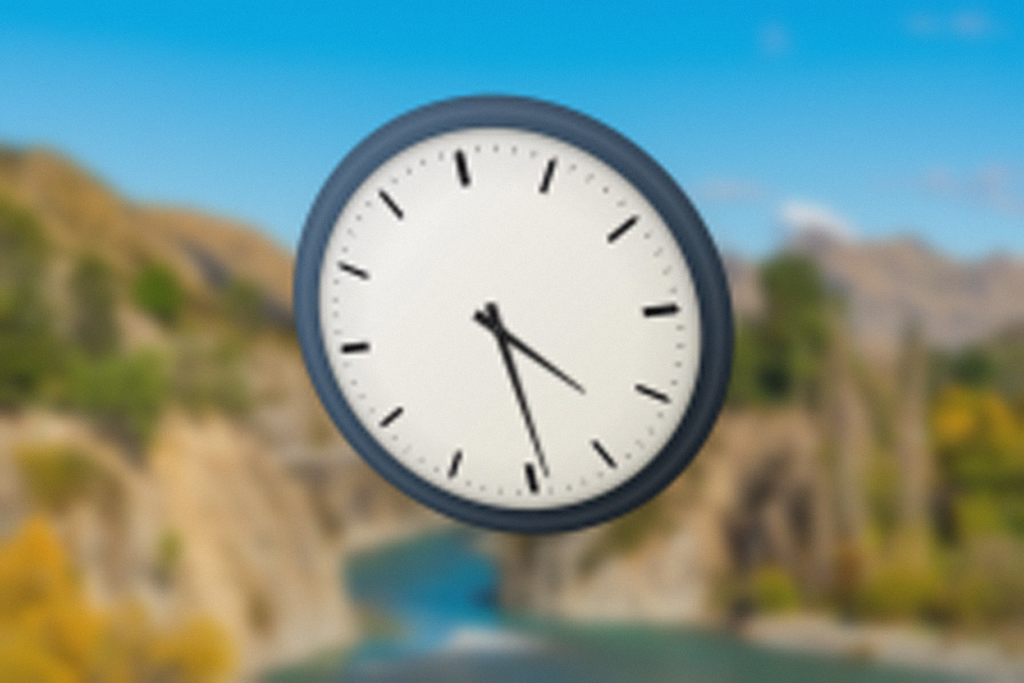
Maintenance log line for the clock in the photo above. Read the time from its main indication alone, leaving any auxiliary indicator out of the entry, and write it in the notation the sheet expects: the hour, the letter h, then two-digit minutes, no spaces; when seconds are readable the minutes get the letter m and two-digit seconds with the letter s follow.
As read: 4h29
